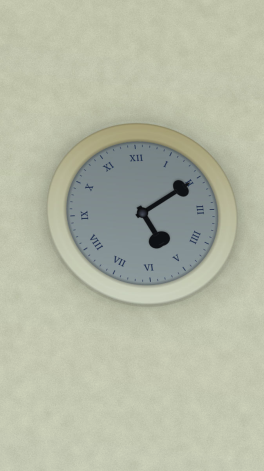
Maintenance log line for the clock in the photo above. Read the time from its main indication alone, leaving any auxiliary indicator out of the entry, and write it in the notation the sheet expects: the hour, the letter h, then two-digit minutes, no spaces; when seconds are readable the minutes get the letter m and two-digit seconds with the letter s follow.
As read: 5h10
